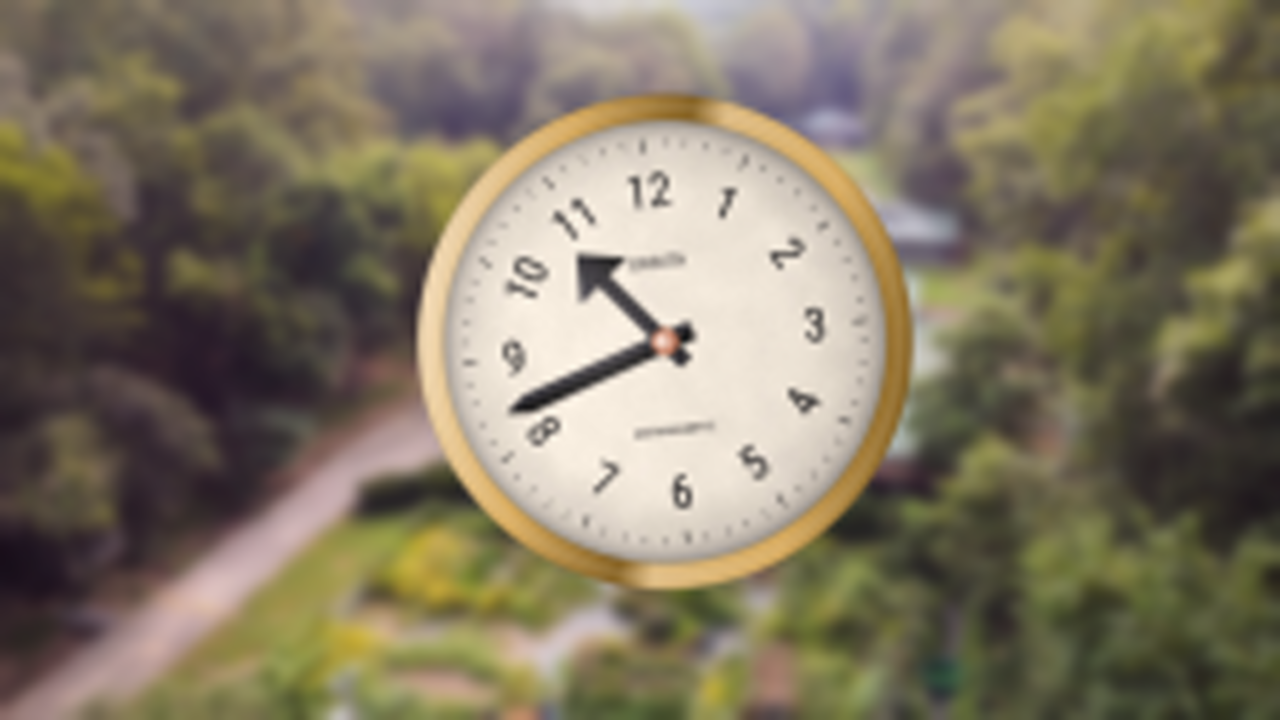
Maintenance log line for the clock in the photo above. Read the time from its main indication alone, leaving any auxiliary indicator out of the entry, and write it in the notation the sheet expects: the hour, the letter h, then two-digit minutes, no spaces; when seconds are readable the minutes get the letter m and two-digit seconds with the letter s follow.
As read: 10h42
